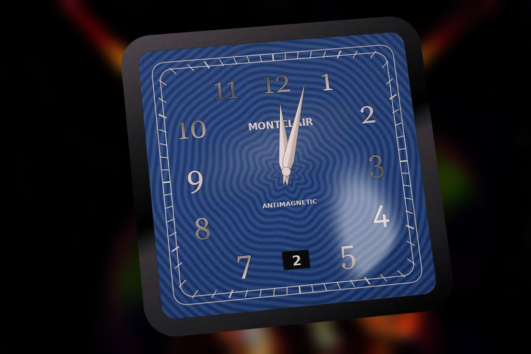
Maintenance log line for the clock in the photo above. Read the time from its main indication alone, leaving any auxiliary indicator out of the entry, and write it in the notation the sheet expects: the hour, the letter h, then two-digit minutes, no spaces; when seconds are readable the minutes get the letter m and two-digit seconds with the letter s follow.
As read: 12h03
